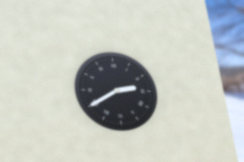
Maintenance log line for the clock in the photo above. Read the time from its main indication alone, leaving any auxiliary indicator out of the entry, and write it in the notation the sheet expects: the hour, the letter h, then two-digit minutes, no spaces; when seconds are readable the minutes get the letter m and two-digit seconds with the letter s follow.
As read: 2h40
